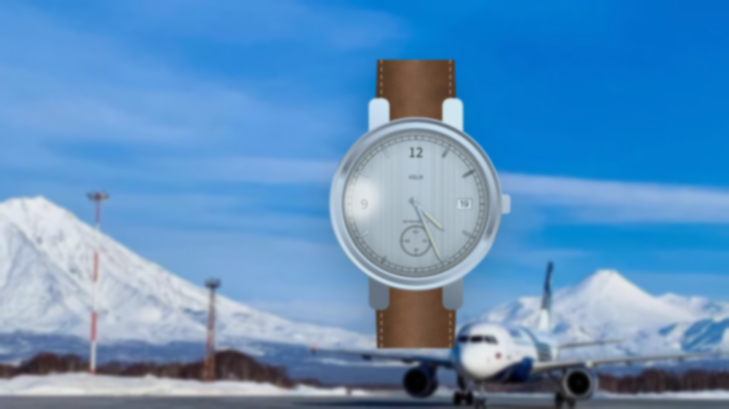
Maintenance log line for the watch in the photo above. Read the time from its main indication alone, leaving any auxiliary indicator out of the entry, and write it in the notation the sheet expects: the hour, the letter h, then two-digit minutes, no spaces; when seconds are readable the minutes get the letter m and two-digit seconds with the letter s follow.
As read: 4h26
